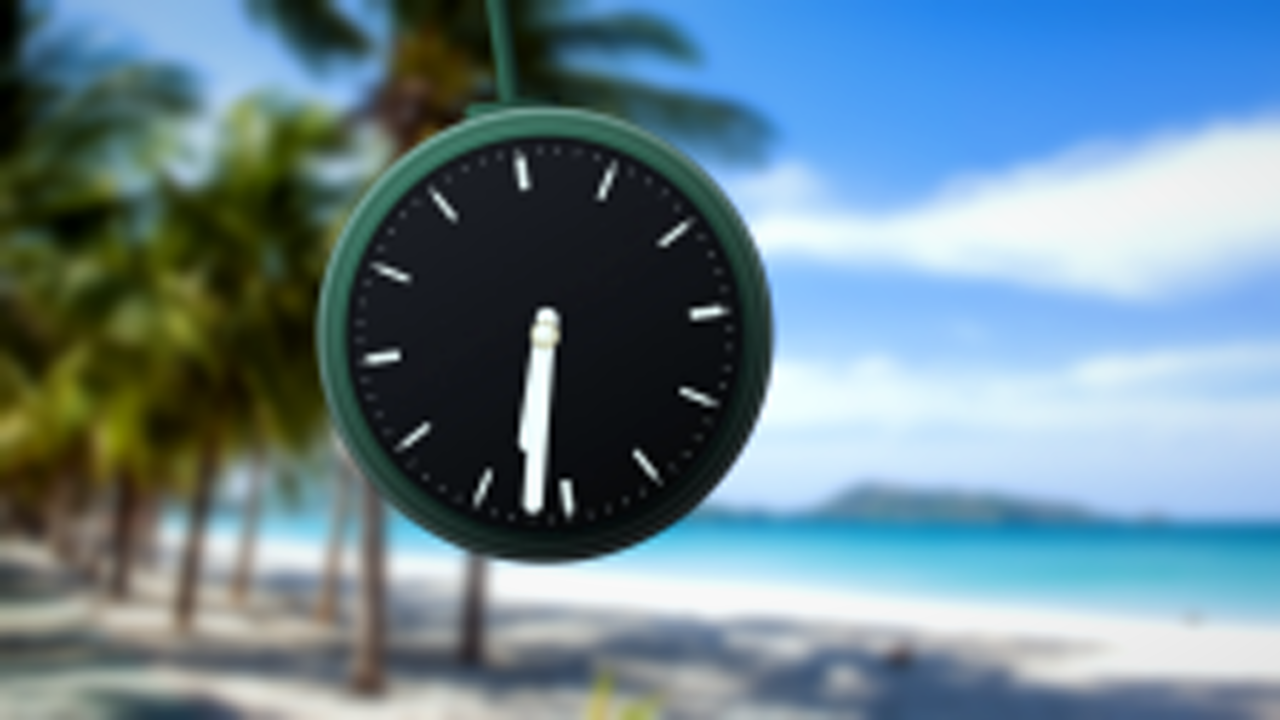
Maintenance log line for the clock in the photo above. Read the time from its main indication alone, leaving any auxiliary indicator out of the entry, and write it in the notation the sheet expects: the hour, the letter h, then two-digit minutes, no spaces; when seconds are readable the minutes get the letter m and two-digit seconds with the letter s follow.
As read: 6h32
